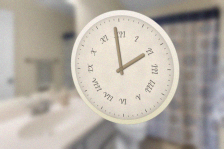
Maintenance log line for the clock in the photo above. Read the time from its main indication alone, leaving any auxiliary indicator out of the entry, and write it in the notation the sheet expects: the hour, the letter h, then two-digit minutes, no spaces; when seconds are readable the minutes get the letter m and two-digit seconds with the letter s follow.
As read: 1h59
